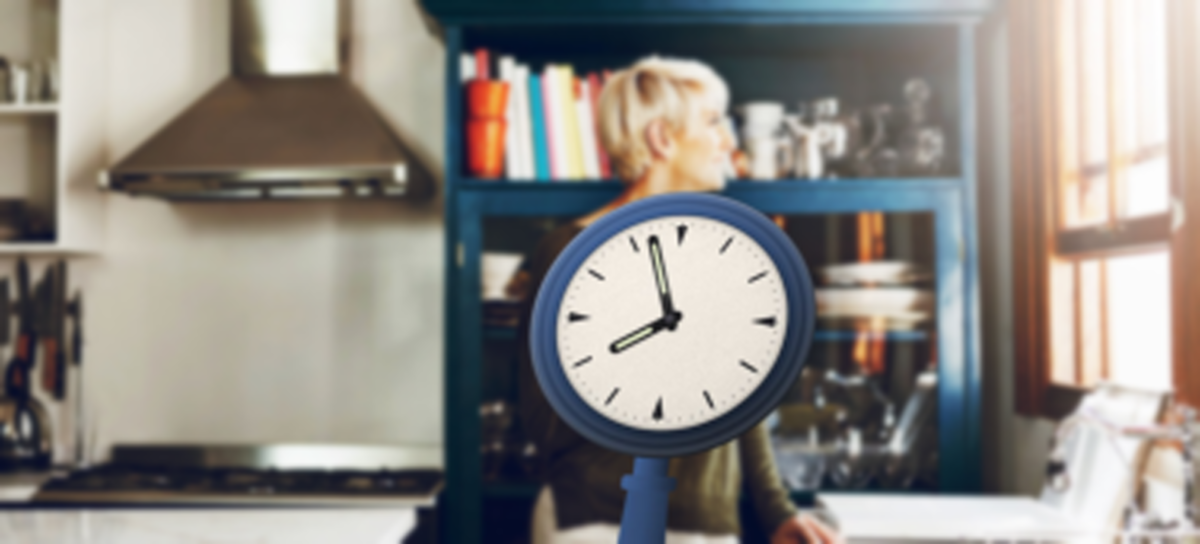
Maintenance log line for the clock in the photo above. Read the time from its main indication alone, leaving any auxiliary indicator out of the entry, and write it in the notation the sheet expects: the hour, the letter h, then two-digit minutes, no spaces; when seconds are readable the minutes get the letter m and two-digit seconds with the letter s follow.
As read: 7h57
